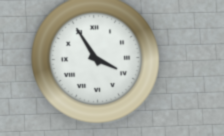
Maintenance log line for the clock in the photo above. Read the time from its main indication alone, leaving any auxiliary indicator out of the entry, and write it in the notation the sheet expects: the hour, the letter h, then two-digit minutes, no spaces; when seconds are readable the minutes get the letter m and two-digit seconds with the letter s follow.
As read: 3h55
